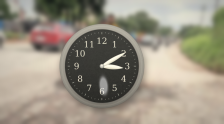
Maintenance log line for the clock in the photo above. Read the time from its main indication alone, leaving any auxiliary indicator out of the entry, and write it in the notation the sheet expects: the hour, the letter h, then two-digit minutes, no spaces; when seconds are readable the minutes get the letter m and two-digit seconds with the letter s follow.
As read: 3h10
